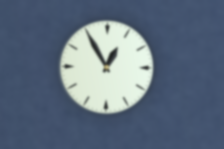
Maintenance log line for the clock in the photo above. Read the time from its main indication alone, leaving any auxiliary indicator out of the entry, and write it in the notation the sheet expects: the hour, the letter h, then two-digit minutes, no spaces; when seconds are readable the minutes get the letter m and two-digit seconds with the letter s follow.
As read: 12h55
